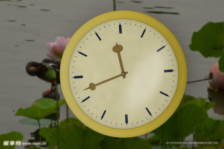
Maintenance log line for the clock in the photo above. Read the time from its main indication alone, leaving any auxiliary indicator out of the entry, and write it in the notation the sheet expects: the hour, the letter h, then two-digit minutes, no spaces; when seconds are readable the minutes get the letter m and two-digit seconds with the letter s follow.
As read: 11h42
